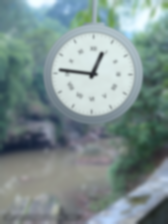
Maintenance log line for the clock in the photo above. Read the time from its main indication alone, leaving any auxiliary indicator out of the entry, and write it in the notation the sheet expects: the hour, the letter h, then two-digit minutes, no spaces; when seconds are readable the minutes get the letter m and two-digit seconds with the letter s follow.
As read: 12h46
